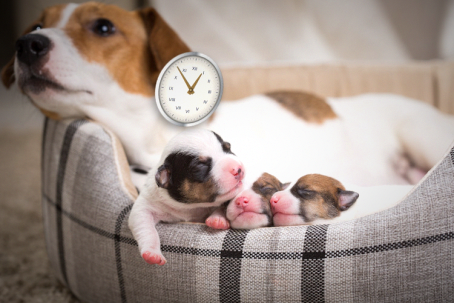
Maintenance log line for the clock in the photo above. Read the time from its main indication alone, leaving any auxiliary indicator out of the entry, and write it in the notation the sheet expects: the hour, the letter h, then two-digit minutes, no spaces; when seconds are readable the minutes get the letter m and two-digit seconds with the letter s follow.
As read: 12h53
